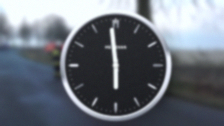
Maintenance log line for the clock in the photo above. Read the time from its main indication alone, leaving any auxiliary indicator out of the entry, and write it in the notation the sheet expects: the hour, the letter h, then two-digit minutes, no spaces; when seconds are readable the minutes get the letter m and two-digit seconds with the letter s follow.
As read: 5h59
